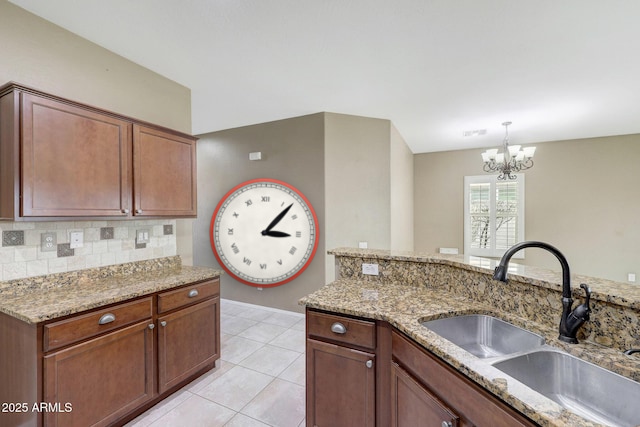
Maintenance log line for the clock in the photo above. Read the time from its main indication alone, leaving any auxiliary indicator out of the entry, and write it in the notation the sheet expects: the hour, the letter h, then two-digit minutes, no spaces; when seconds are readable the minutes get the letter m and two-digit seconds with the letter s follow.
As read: 3h07
